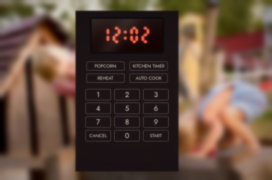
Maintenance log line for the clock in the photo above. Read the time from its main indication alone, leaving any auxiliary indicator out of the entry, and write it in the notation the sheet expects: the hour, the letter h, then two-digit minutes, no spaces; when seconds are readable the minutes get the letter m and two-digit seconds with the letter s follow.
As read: 12h02
